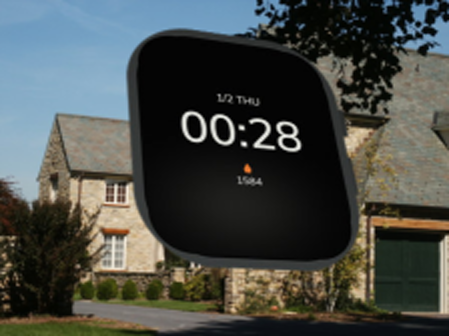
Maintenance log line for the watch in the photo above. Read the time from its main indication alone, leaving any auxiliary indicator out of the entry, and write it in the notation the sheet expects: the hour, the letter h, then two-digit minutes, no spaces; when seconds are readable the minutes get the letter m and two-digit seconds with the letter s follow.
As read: 0h28
